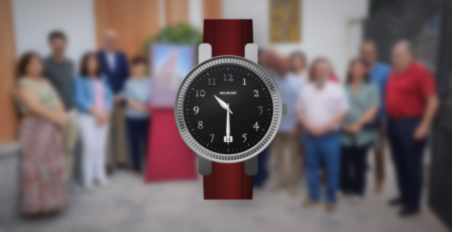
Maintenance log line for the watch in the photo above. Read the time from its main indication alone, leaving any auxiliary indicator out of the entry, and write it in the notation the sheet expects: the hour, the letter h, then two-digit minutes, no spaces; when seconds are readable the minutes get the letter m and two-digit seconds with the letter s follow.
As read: 10h30
